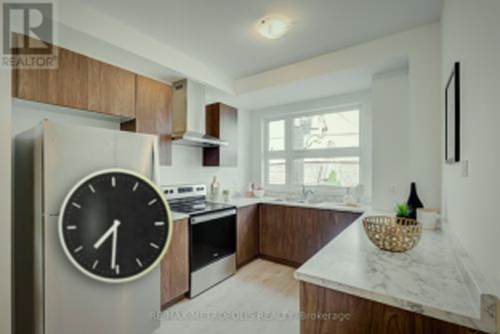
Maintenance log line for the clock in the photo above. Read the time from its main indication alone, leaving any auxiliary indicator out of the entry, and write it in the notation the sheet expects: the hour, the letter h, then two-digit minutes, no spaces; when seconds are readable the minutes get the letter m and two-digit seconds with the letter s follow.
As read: 7h31
